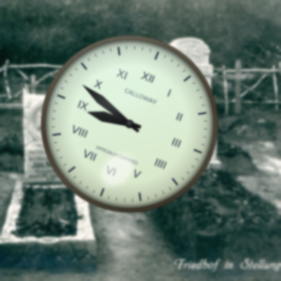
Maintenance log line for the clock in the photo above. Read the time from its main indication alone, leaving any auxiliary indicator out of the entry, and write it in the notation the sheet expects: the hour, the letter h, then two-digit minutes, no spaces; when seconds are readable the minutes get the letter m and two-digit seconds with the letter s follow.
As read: 8h48
